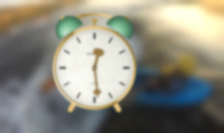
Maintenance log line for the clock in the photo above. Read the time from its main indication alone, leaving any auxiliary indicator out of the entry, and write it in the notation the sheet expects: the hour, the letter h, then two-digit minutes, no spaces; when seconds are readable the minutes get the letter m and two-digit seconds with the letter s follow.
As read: 12h29
